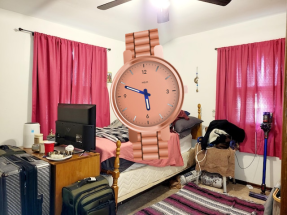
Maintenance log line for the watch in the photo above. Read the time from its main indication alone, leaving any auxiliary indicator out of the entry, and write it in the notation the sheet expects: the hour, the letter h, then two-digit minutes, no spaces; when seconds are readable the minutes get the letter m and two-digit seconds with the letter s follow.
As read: 5h49
